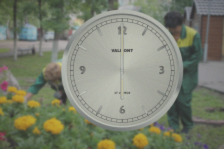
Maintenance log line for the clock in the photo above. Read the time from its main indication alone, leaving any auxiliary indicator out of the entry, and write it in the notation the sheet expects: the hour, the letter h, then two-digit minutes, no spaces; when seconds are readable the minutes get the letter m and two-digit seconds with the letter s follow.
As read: 6h00
